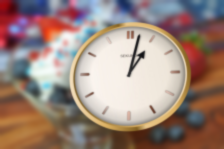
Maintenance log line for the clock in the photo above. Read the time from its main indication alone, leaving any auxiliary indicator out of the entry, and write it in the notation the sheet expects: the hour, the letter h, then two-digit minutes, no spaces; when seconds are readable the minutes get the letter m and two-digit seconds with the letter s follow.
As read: 1h02
